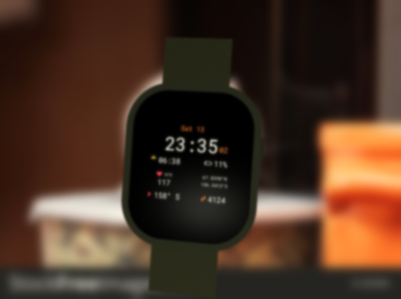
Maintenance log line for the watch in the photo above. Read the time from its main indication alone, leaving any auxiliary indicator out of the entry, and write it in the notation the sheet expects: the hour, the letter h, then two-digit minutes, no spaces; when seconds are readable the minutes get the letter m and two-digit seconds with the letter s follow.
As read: 23h35
